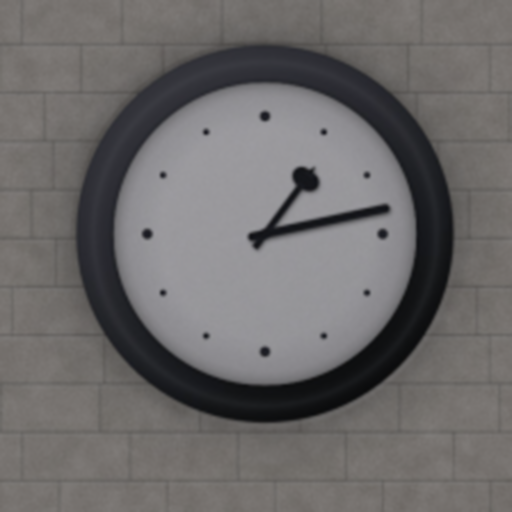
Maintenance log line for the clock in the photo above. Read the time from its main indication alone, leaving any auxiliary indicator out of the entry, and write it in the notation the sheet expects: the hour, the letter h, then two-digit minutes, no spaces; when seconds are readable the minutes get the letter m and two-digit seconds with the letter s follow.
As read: 1h13
